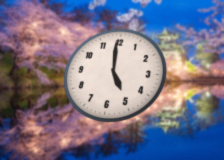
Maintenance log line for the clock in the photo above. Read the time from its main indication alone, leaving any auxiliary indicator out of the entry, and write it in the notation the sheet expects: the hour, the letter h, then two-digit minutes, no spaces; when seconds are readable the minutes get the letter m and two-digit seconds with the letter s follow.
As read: 4h59
